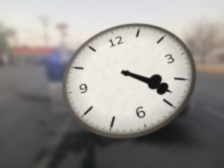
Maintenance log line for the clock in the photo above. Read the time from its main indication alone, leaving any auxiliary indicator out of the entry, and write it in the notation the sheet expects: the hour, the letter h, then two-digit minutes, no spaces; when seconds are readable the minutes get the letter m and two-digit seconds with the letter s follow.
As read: 4h23
